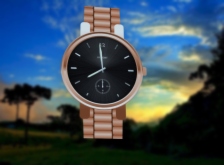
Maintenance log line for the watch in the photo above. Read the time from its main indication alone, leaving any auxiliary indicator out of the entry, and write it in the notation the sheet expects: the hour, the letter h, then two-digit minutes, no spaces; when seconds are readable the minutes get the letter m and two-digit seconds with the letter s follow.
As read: 7h59
